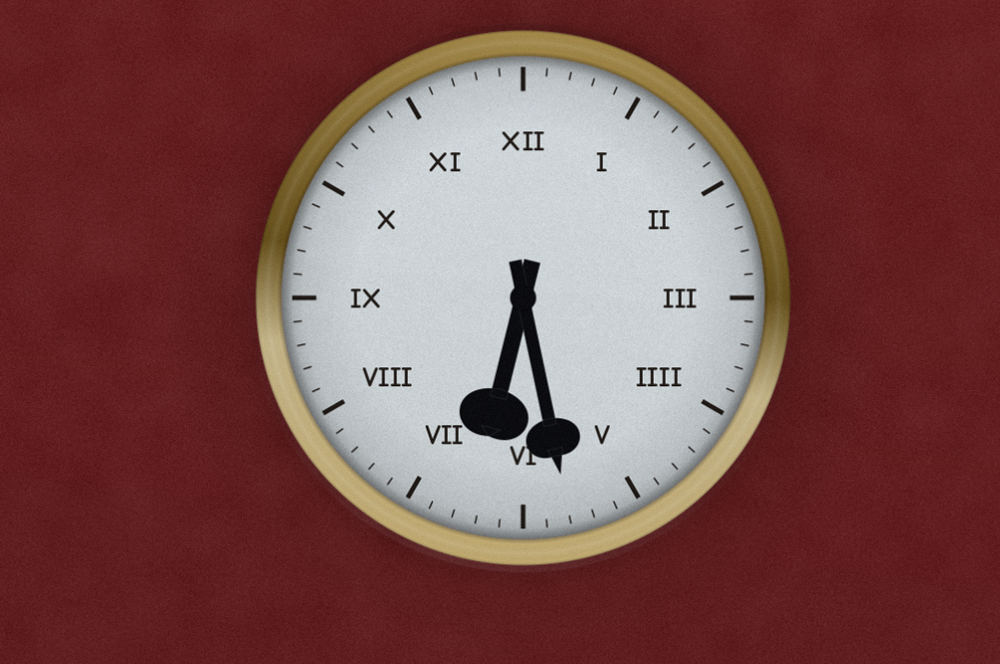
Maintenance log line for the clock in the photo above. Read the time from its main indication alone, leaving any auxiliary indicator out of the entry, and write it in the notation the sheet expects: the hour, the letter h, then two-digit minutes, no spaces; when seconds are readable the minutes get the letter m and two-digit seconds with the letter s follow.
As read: 6h28
